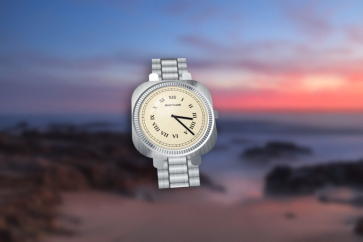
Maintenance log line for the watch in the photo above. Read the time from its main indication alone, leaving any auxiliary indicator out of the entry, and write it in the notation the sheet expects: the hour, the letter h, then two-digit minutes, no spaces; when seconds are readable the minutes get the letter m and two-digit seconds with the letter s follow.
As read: 3h23
